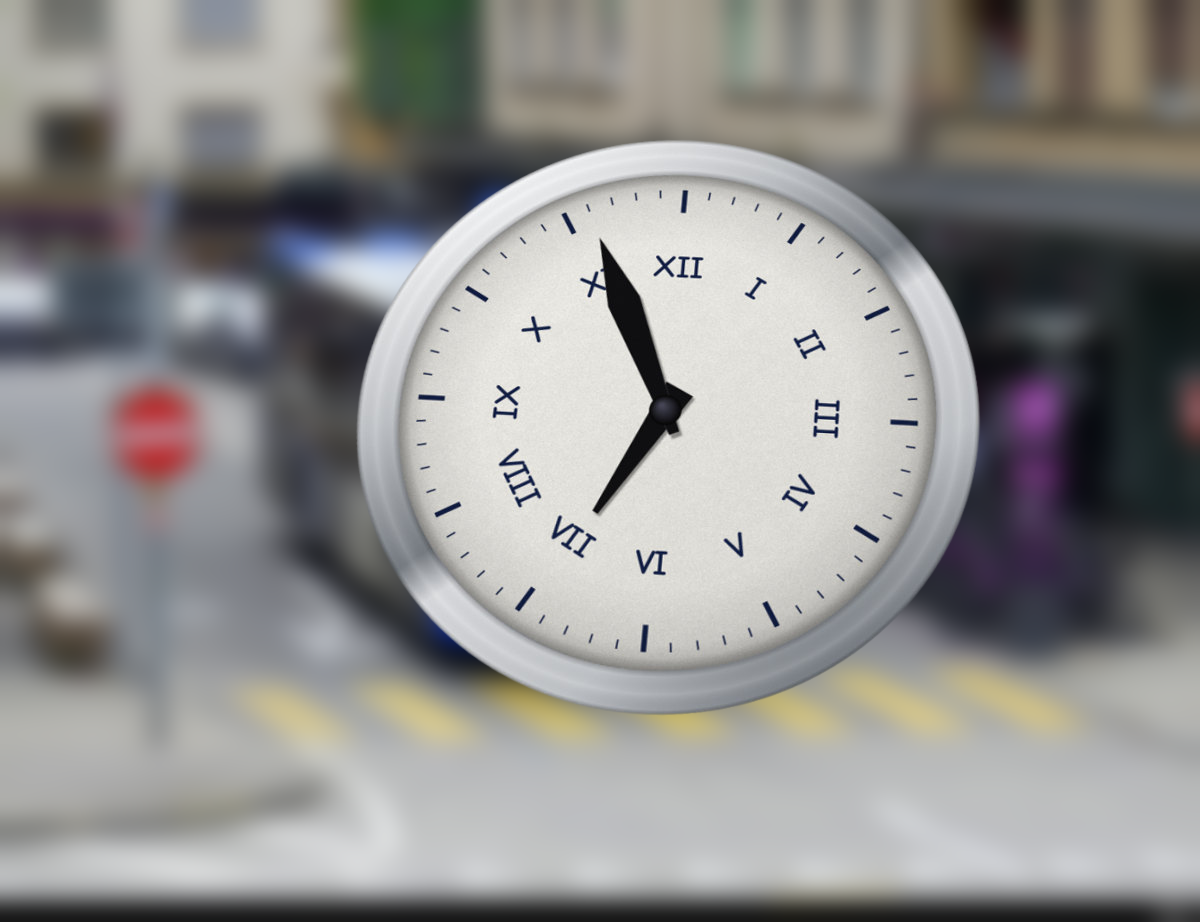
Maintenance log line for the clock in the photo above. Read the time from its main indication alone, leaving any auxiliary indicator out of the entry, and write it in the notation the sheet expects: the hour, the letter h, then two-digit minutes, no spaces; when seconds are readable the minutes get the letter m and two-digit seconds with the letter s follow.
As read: 6h56
